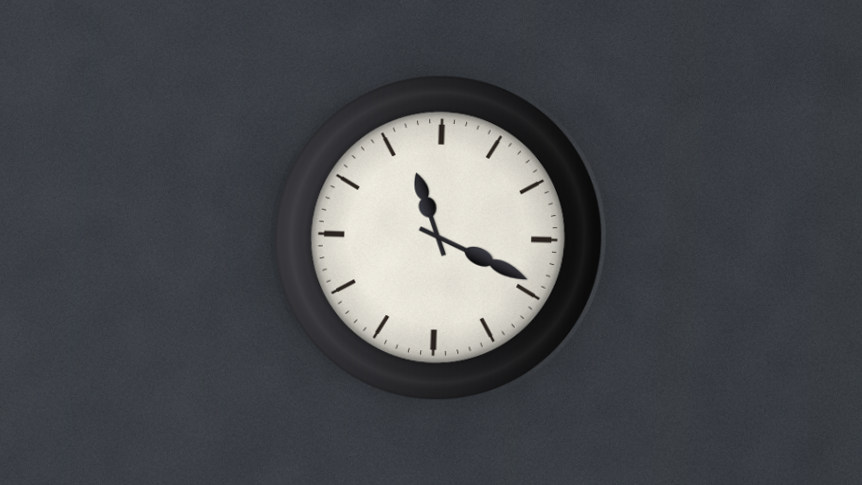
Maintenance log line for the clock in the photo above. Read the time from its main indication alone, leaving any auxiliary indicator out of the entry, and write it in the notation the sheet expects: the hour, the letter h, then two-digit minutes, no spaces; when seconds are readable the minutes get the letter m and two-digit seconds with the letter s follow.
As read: 11h19
